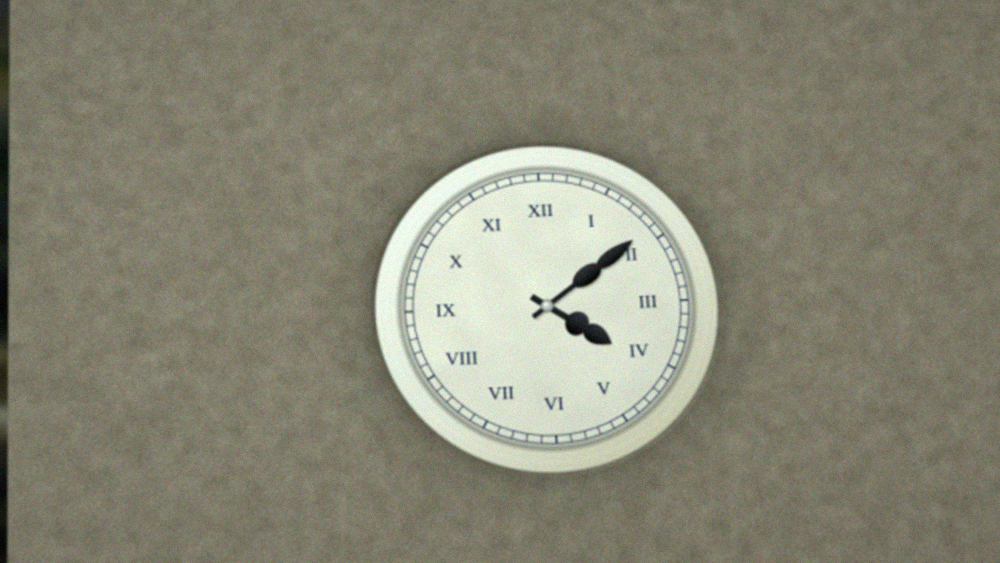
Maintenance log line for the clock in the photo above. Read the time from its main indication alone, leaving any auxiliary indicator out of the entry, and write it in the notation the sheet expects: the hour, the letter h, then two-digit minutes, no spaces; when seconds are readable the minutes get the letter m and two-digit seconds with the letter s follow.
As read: 4h09
